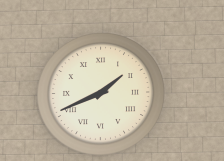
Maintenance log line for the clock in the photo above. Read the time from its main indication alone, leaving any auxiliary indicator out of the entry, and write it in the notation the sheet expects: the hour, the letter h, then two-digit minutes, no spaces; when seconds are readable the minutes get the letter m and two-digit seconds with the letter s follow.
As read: 1h41
